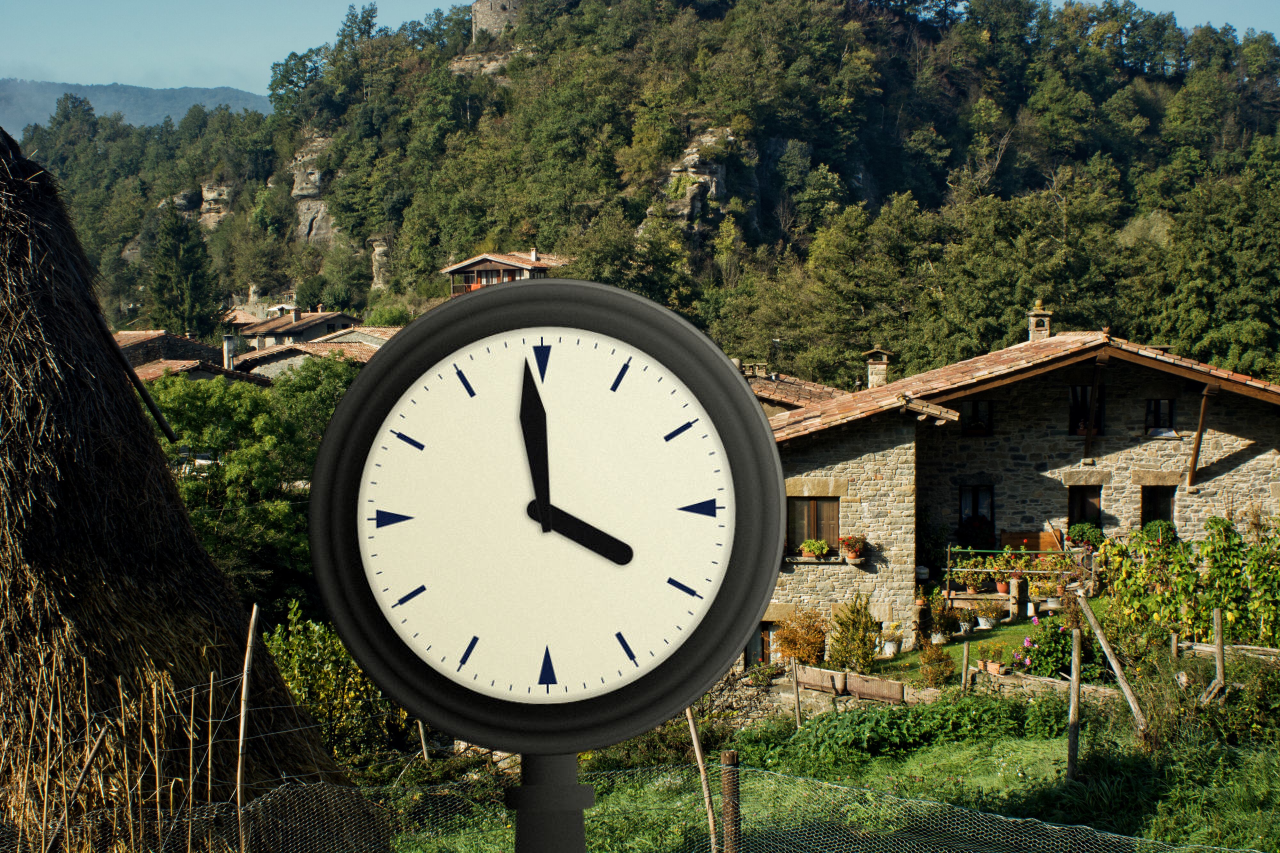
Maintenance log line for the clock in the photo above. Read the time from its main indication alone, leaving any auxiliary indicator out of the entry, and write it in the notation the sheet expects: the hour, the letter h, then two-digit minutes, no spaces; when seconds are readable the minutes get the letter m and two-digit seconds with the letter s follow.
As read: 3h59
